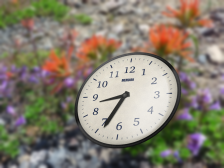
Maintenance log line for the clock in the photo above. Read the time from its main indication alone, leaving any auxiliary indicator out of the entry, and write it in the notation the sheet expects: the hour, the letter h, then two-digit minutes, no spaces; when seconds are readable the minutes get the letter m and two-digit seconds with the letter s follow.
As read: 8h34
